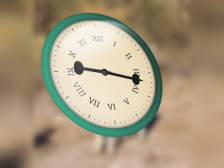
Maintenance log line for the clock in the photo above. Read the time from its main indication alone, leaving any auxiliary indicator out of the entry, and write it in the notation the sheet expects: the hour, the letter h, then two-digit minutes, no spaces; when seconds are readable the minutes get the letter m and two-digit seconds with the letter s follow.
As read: 9h17
